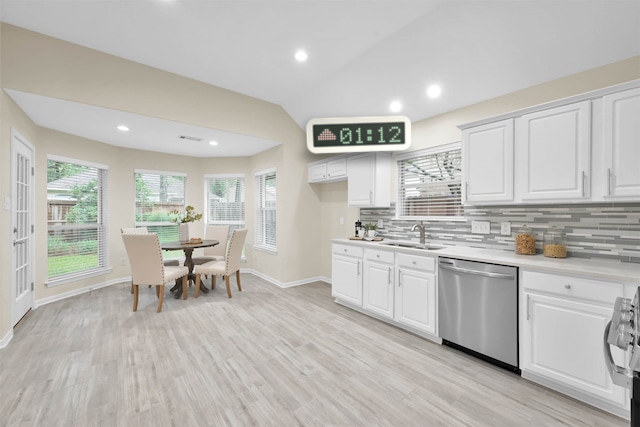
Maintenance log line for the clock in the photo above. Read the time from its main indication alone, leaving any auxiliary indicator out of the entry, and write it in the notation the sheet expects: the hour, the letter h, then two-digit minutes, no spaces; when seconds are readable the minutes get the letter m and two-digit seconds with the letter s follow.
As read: 1h12
